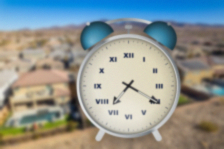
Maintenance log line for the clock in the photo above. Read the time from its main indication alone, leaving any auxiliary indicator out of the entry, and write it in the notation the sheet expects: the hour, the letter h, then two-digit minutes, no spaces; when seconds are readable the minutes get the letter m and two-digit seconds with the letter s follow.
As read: 7h20
